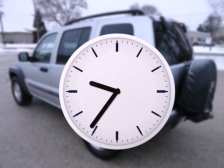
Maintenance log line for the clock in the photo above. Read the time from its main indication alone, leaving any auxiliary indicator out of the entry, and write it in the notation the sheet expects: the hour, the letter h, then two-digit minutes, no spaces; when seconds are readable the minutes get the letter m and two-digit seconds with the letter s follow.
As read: 9h36
